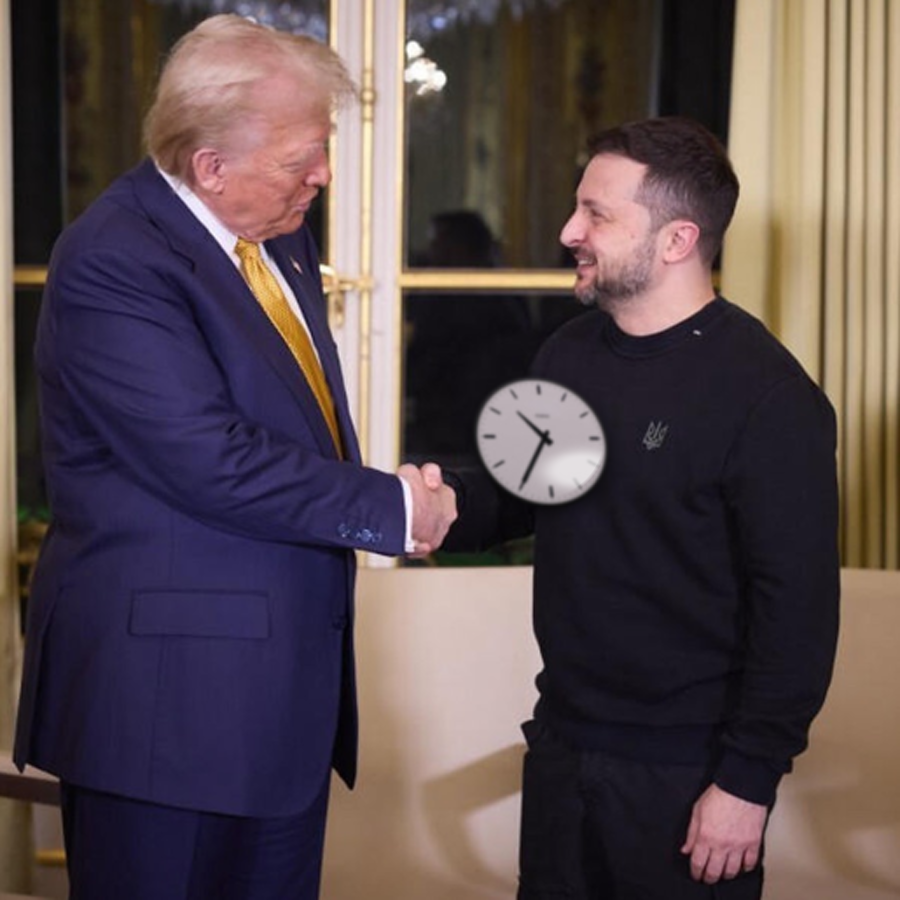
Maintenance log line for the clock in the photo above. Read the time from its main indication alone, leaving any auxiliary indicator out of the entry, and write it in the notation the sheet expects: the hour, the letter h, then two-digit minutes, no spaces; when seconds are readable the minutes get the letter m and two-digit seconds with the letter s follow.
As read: 10h35
